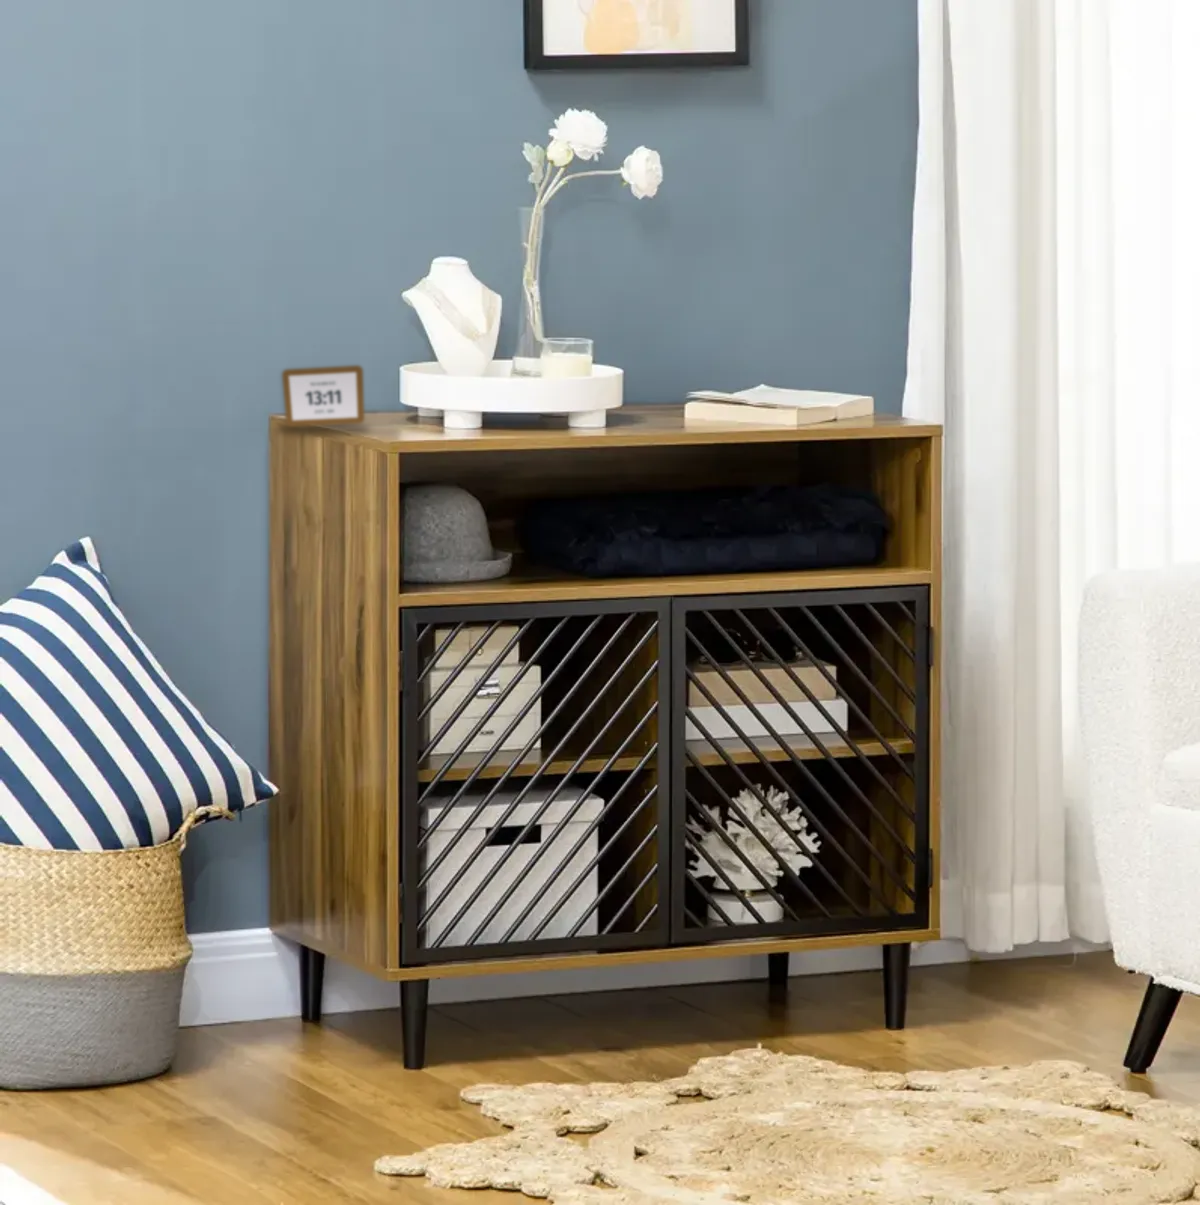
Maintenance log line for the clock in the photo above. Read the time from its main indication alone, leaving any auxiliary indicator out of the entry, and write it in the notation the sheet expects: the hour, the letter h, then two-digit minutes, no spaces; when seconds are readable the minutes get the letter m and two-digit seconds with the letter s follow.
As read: 13h11
